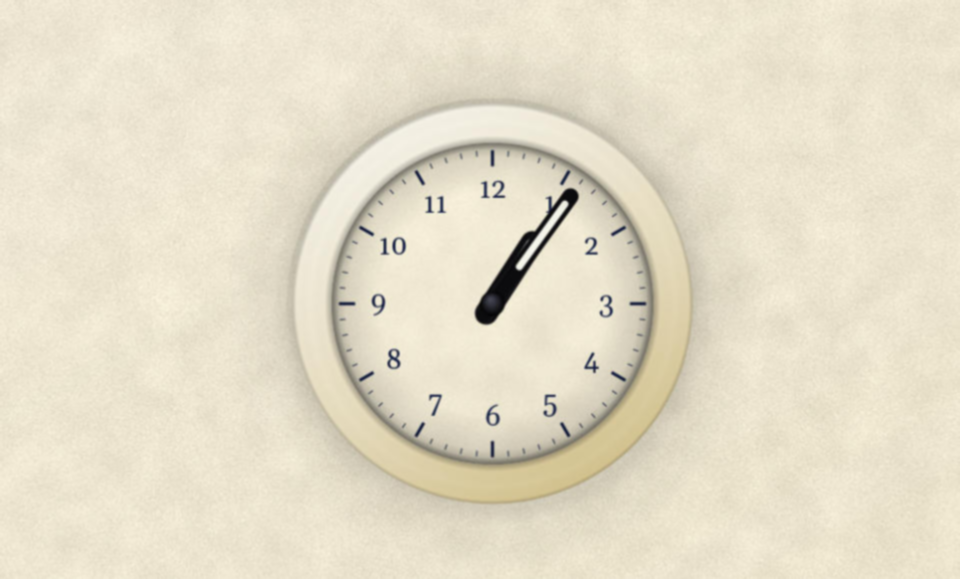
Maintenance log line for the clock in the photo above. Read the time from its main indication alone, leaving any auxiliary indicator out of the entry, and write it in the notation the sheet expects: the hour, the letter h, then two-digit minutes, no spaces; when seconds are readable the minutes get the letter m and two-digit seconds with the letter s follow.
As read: 1h06
